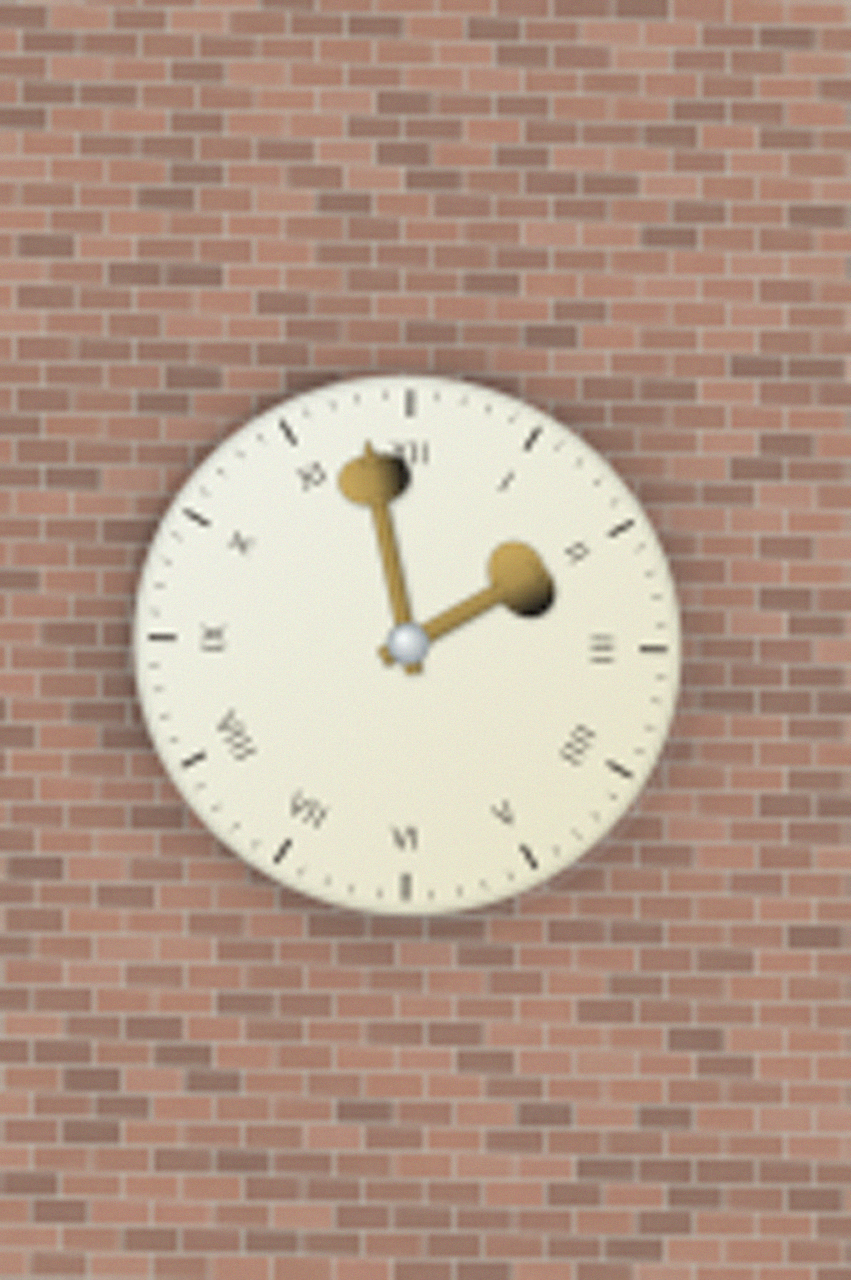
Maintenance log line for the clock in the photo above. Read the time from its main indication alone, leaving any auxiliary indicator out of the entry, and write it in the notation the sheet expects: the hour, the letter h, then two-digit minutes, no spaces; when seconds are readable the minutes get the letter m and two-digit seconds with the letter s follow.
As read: 1h58
